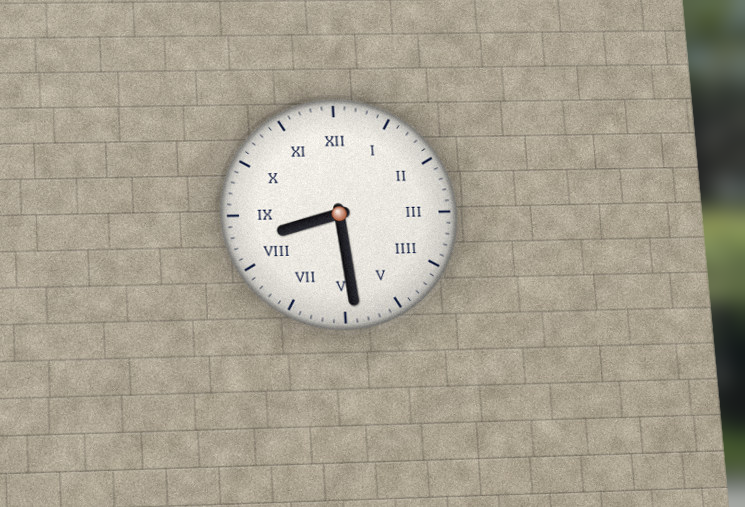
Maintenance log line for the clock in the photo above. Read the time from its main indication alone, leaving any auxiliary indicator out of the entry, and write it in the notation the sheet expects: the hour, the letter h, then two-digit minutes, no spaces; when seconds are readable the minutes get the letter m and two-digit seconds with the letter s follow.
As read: 8h29
